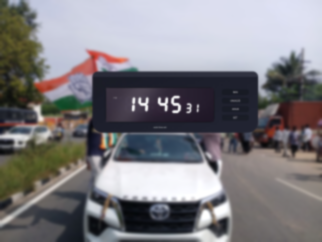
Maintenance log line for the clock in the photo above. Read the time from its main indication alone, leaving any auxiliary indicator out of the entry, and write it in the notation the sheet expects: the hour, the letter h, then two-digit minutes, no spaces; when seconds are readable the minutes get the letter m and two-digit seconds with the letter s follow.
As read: 14h45
